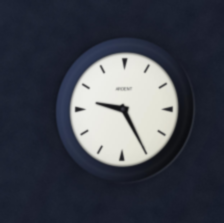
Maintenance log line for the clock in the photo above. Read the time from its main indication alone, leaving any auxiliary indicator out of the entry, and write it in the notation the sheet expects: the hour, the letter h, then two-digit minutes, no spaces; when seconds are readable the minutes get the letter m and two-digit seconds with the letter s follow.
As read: 9h25
